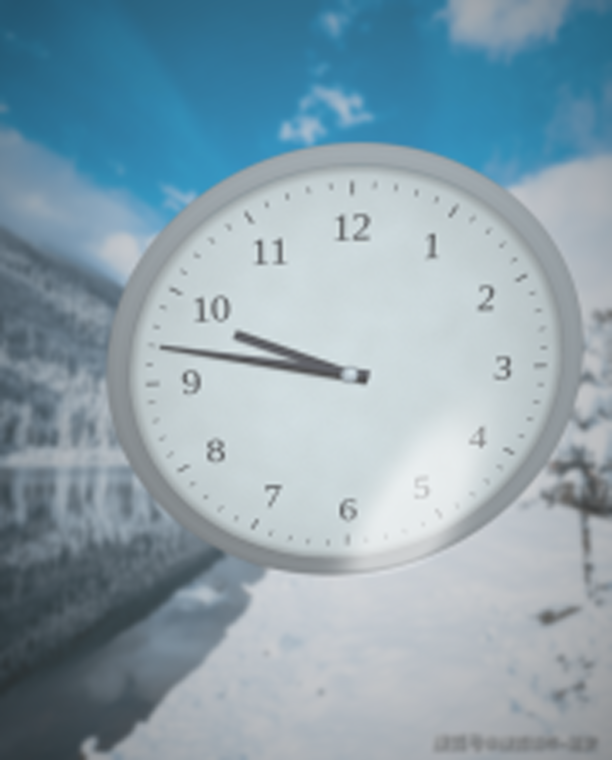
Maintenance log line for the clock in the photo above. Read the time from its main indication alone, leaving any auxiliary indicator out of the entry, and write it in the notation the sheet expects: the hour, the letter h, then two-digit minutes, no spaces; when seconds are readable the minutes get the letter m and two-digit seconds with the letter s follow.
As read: 9h47
